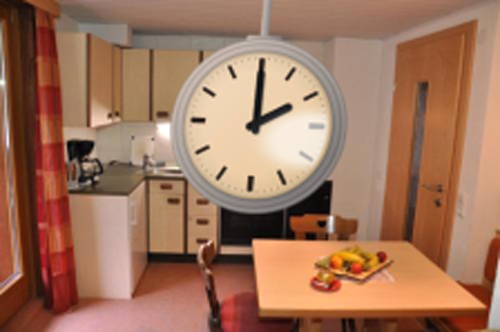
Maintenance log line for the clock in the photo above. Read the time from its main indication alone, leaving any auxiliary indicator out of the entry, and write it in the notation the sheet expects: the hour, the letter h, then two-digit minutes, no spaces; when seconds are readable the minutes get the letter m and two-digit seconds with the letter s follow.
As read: 2h00
